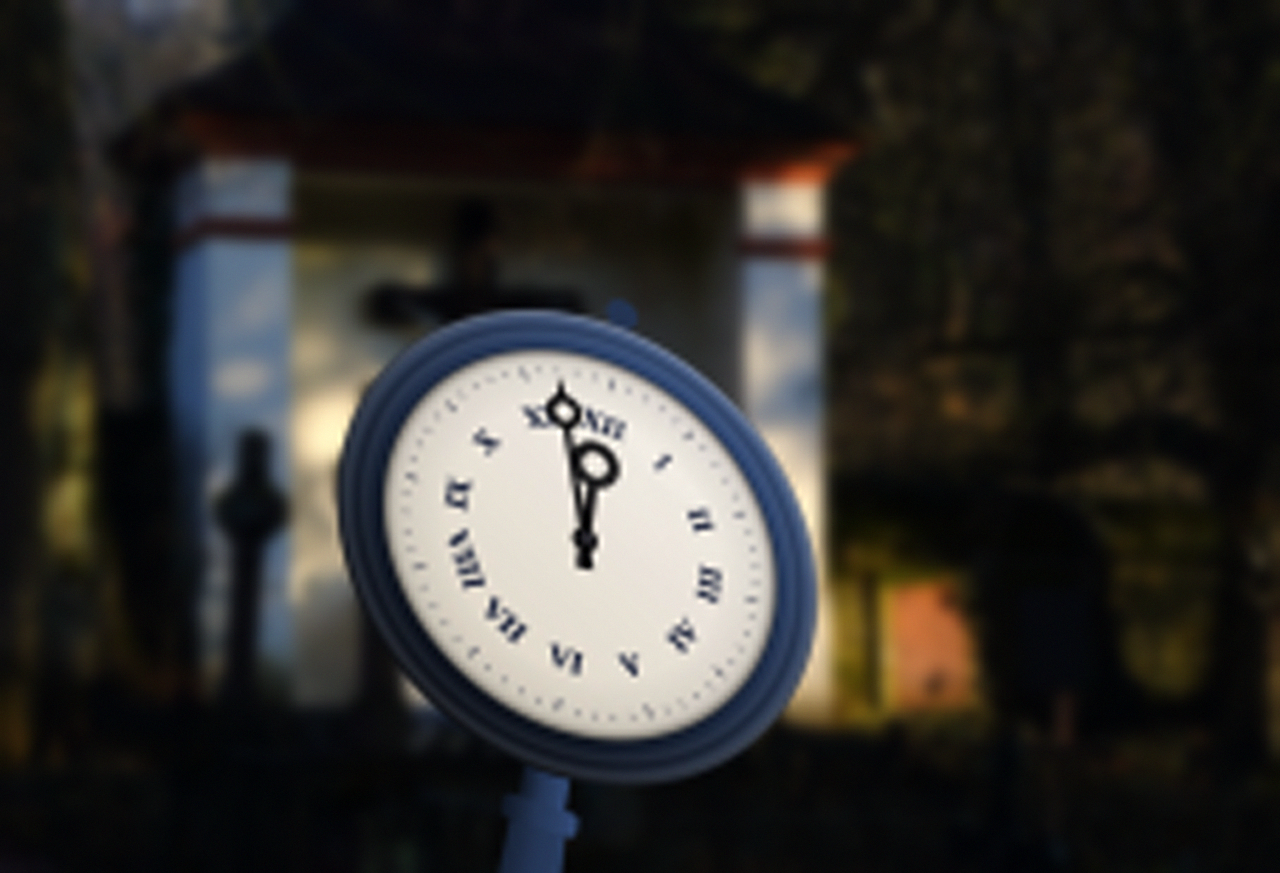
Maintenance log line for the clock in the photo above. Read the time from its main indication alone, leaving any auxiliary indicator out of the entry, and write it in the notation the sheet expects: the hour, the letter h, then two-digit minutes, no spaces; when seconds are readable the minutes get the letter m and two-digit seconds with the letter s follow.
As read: 11h57
